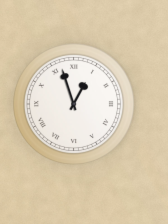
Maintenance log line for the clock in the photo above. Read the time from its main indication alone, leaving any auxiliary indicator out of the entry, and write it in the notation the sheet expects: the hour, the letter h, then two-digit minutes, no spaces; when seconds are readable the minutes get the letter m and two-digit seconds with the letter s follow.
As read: 12h57
